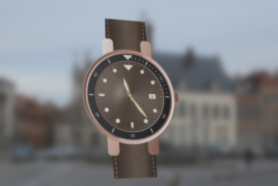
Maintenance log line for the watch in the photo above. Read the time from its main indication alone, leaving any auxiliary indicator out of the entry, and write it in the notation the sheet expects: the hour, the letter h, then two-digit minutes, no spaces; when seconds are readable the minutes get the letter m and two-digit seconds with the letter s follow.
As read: 11h24
